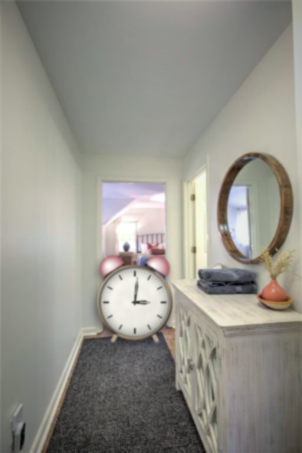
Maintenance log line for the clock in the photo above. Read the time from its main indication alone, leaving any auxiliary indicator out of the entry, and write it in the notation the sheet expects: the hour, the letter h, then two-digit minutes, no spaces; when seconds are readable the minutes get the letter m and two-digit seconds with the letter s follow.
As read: 3h01
